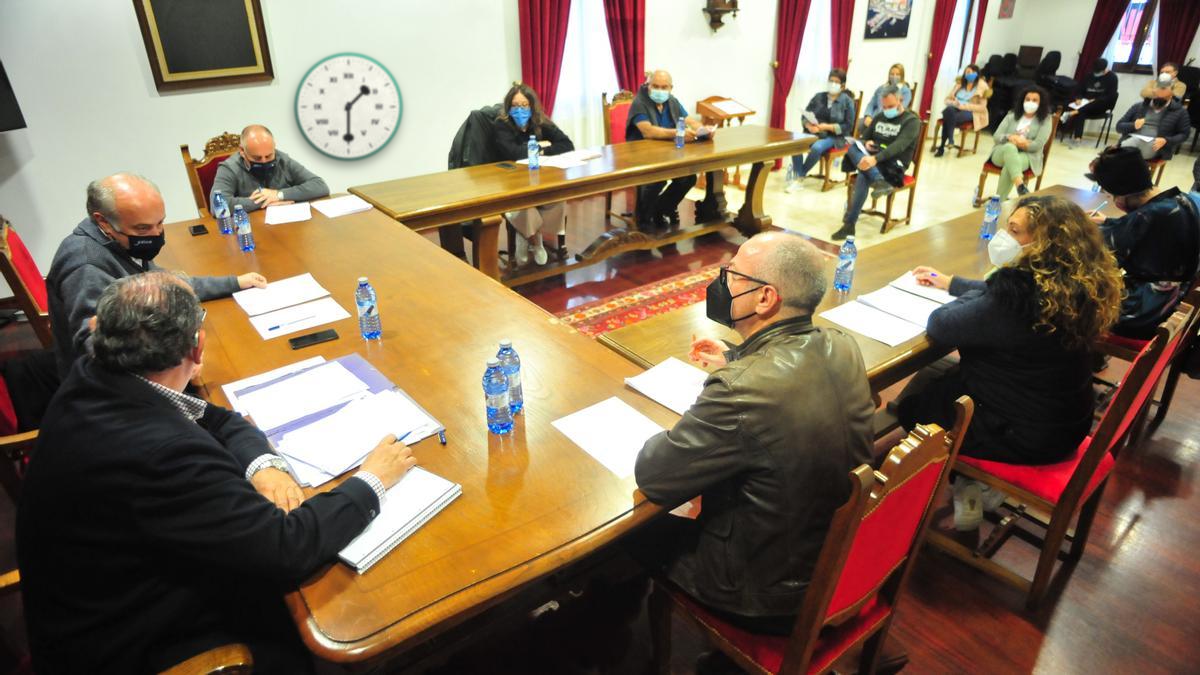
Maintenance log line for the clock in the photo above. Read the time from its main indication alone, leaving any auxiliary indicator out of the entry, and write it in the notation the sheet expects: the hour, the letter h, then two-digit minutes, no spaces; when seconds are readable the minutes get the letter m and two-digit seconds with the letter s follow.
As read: 1h30
